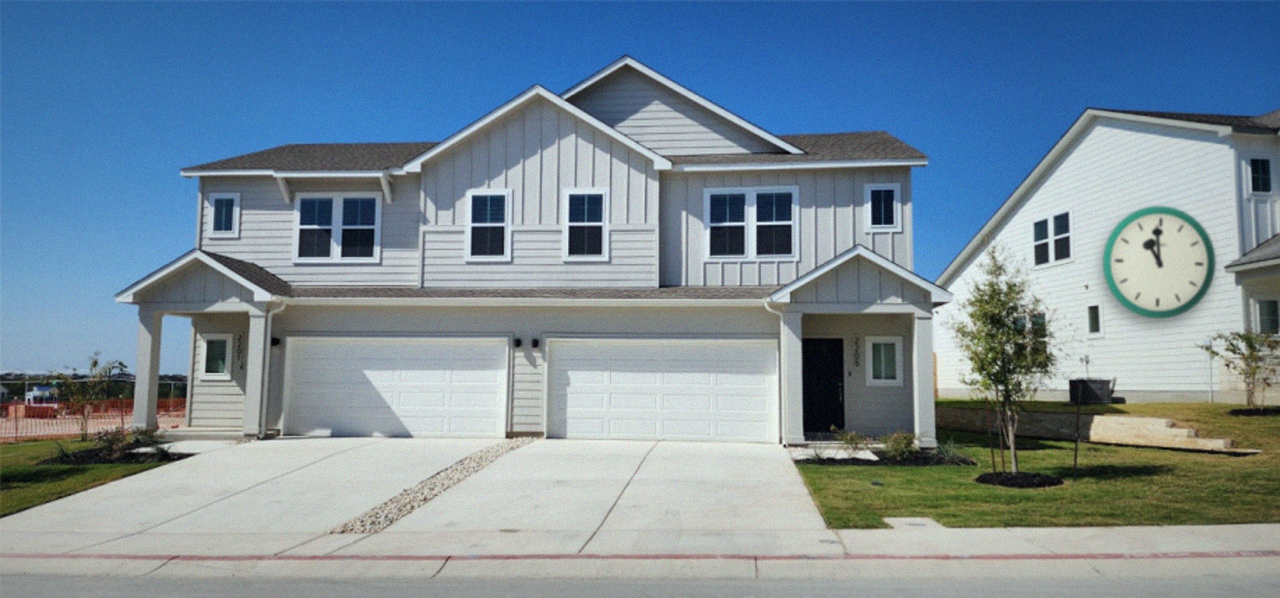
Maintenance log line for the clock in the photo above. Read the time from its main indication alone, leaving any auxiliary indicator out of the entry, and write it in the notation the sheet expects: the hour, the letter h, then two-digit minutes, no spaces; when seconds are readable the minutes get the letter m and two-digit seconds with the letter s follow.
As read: 10h59
